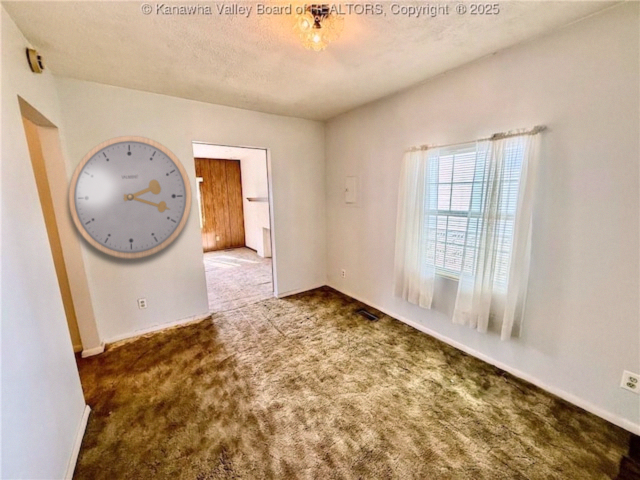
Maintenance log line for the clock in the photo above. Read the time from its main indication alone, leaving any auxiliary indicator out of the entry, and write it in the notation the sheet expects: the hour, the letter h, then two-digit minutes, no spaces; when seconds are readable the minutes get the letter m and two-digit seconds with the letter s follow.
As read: 2h18
